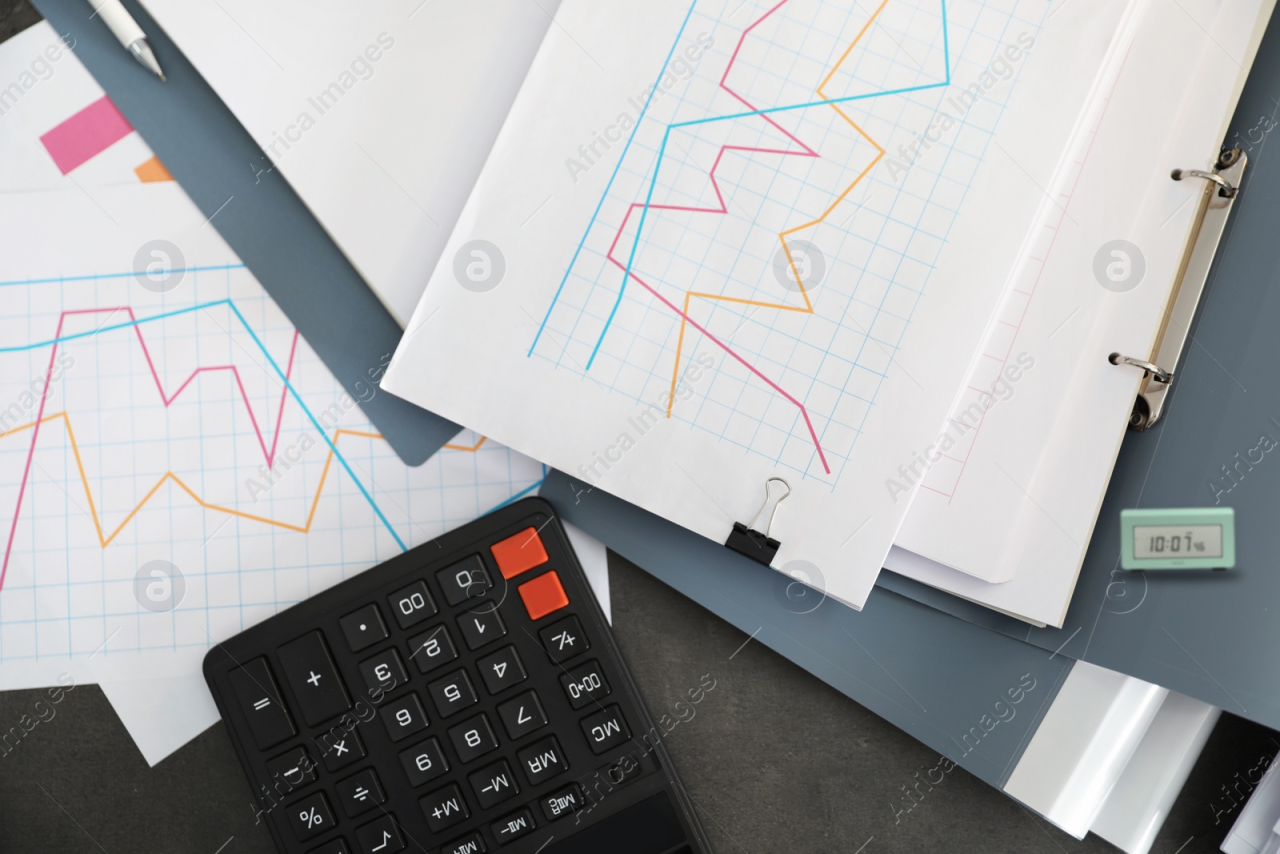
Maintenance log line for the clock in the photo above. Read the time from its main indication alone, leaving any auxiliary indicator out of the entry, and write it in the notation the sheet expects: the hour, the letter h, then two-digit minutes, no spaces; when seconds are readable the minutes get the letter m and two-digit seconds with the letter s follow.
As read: 10h07
